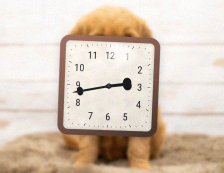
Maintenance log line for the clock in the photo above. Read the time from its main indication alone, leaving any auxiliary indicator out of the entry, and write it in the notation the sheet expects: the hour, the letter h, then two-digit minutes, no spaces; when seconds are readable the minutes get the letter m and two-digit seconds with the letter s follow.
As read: 2h43
